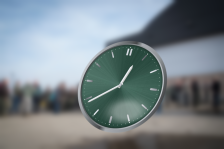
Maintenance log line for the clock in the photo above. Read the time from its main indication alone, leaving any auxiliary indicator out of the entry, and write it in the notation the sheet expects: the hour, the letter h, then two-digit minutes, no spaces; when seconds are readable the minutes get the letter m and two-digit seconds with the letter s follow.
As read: 12h39
